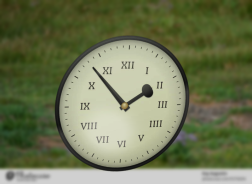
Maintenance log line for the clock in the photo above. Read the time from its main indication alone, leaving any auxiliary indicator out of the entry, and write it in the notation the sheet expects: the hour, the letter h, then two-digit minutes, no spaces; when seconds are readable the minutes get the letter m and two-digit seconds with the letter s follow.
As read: 1h53
